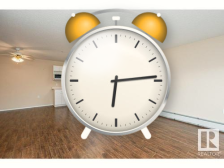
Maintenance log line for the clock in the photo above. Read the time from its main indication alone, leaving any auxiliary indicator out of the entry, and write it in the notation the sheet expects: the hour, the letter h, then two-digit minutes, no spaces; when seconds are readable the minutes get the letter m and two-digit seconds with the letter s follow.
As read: 6h14
